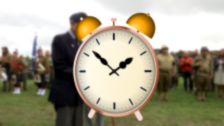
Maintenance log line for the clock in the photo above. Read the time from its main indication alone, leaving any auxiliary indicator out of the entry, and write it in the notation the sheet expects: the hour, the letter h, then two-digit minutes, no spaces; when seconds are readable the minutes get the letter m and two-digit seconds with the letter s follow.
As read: 1h52
